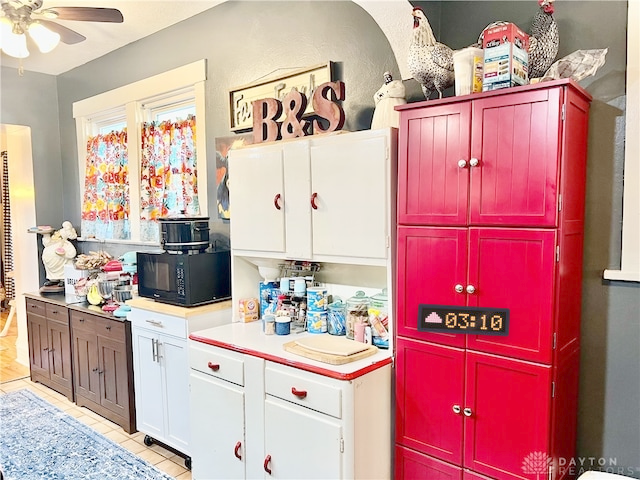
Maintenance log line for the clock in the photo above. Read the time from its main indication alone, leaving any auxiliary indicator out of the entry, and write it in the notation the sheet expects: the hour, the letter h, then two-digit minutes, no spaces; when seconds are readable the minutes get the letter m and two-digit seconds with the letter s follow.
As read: 3h10
